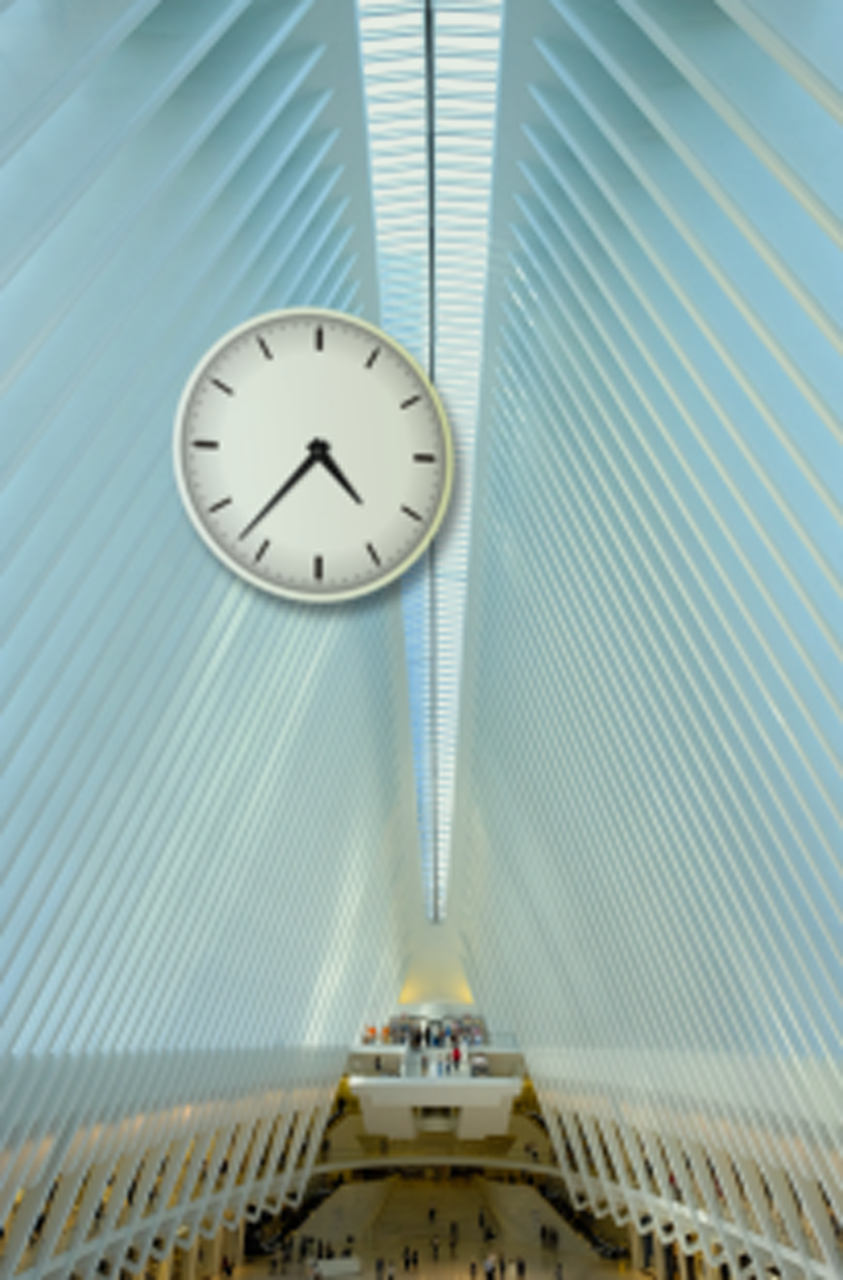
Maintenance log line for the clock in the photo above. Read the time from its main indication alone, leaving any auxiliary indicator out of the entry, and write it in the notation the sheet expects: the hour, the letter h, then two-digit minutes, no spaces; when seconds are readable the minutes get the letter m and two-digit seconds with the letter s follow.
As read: 4h37
